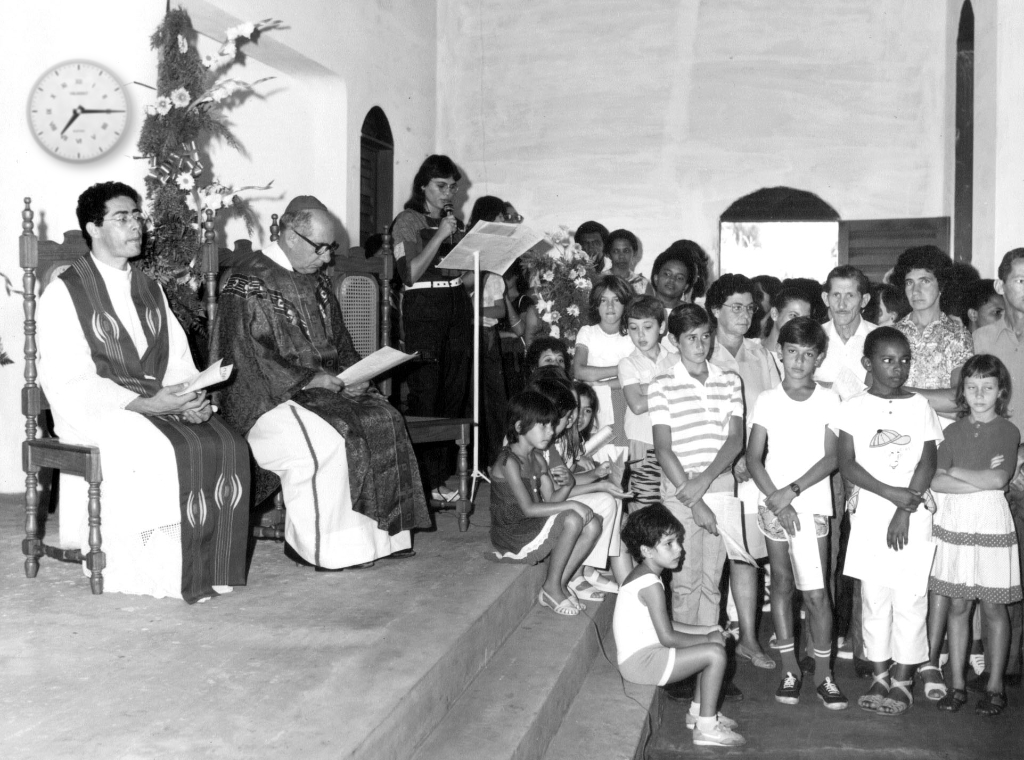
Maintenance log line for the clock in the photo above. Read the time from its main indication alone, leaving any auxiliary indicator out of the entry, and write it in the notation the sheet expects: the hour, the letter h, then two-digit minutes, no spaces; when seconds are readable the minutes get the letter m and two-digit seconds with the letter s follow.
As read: 7h15
